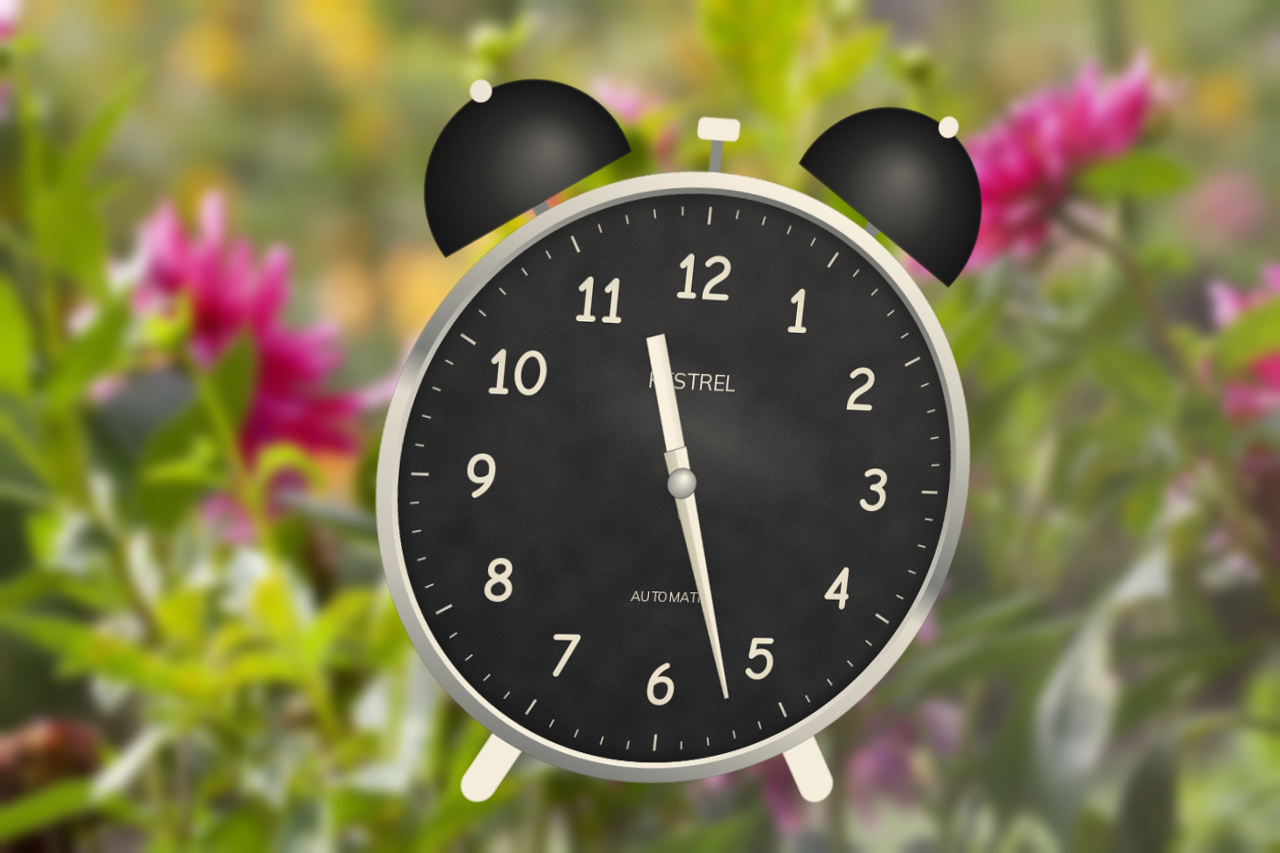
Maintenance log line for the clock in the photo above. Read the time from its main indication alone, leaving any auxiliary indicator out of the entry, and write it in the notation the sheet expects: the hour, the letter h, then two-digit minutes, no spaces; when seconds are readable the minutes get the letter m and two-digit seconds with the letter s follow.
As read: 11h27
